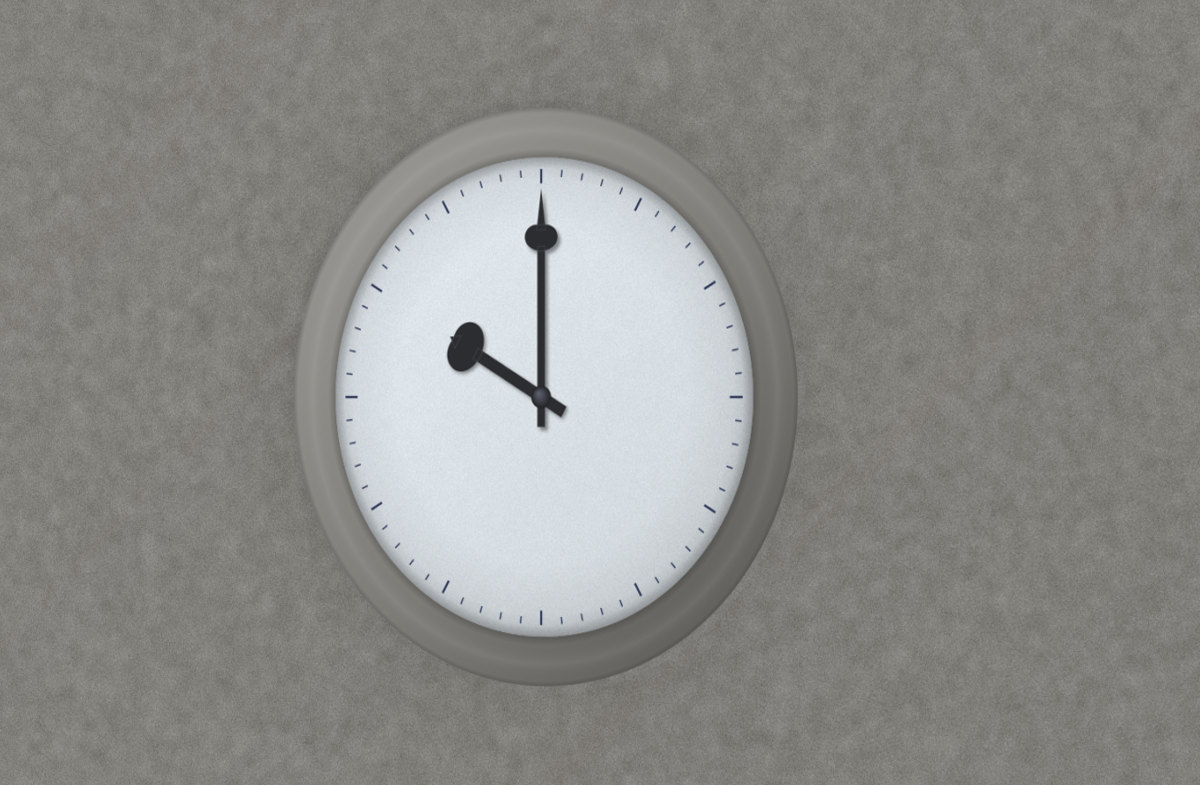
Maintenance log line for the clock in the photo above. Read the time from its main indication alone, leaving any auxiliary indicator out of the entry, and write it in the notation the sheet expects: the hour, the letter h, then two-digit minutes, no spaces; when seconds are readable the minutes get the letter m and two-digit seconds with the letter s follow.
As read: 10h00
